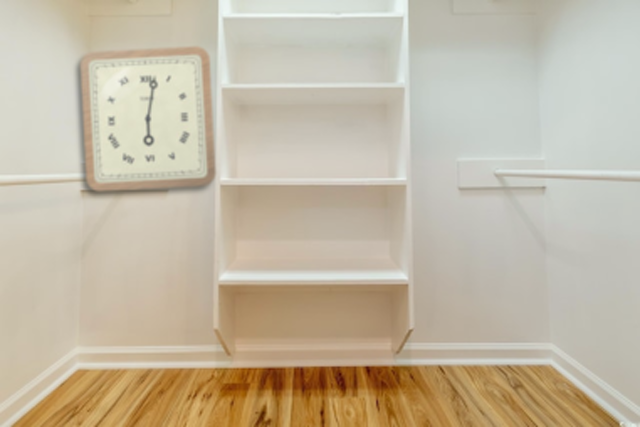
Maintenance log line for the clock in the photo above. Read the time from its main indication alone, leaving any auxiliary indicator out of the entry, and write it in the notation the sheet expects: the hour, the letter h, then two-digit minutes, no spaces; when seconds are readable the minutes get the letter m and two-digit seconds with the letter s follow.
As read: 6h02
